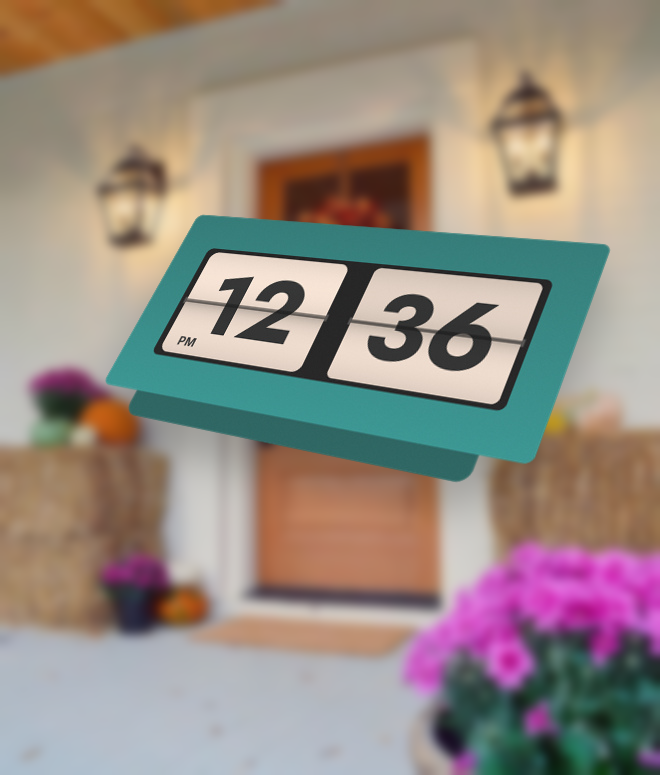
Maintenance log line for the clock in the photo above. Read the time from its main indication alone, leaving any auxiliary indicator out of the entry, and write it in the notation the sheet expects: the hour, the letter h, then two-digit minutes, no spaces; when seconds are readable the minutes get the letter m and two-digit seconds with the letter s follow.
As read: 12h36
